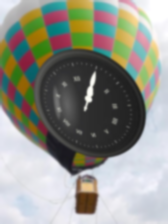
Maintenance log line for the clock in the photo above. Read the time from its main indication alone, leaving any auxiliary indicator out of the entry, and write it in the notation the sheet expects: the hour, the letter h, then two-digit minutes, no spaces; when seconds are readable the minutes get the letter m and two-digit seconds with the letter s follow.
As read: 1h05
